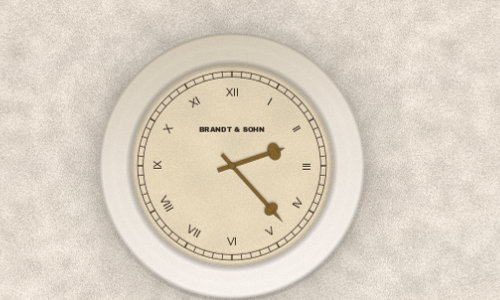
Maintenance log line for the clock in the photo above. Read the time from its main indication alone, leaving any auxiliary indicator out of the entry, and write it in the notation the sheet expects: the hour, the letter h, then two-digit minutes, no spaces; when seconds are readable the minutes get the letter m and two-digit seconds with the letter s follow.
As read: 2h23
